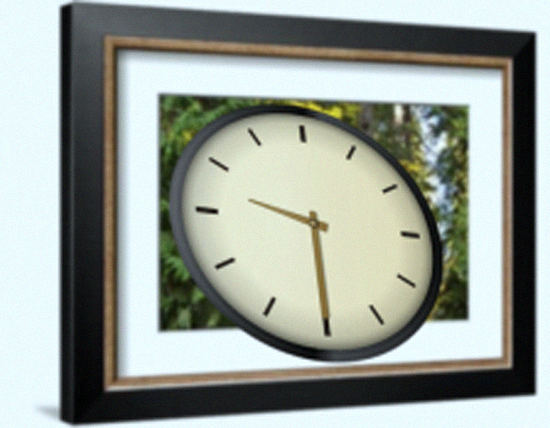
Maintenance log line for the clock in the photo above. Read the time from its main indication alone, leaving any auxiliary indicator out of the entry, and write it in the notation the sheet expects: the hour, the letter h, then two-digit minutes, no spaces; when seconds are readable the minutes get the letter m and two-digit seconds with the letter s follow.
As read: 9h30
